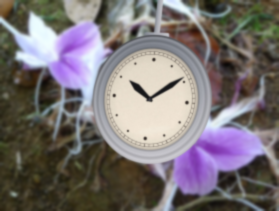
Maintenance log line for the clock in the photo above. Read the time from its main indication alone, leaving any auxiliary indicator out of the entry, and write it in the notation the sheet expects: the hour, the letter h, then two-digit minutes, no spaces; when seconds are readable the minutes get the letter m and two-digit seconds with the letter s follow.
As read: 10h09
